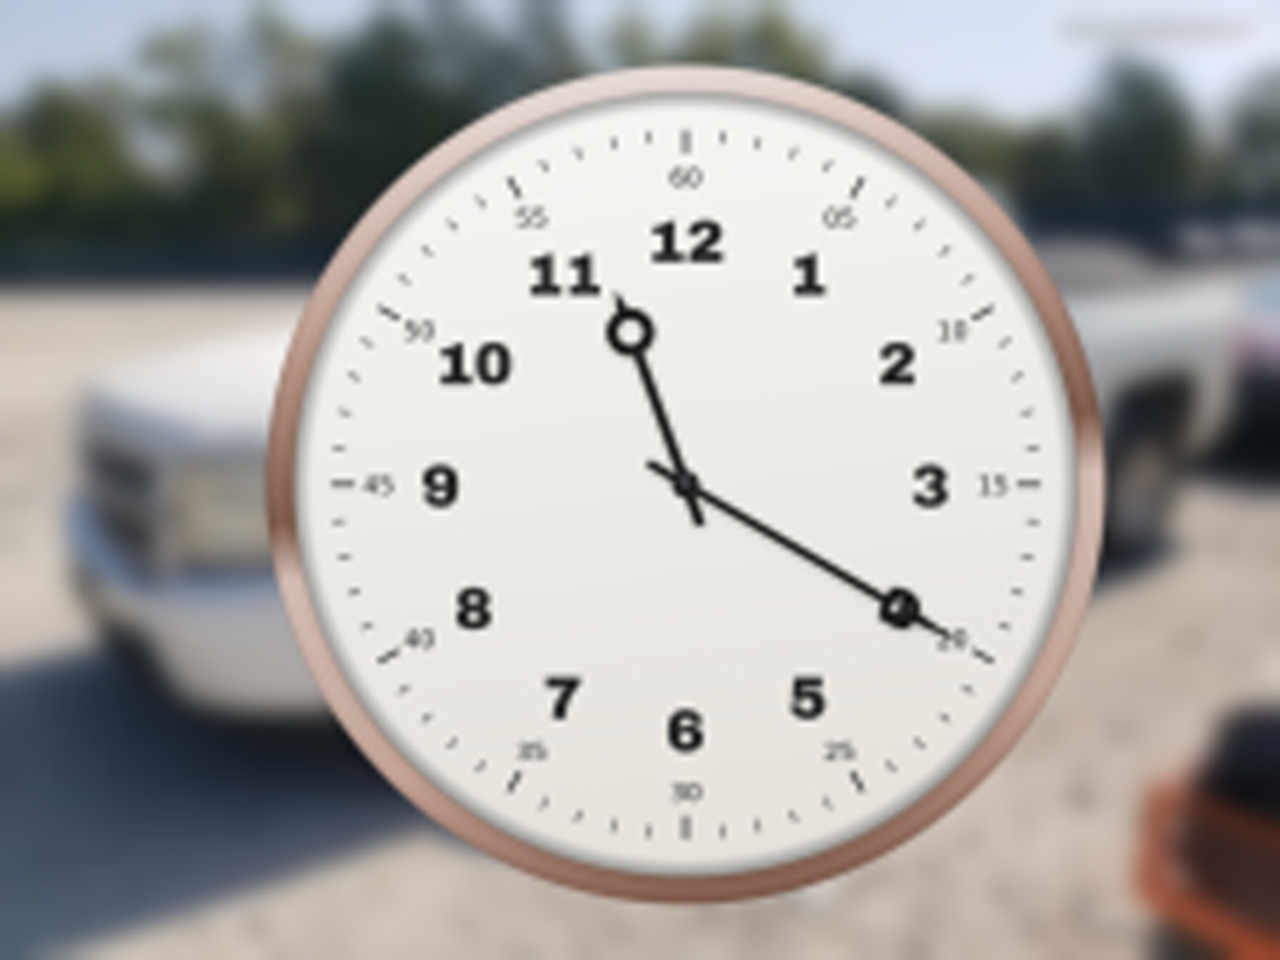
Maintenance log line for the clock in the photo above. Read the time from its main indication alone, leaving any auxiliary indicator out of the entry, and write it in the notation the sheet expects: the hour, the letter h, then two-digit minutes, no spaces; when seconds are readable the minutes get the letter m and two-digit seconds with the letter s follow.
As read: 11h20
